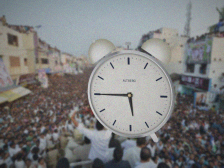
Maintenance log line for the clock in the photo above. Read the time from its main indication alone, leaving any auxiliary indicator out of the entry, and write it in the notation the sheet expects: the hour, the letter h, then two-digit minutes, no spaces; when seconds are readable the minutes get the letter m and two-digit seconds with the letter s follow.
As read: 5h45
